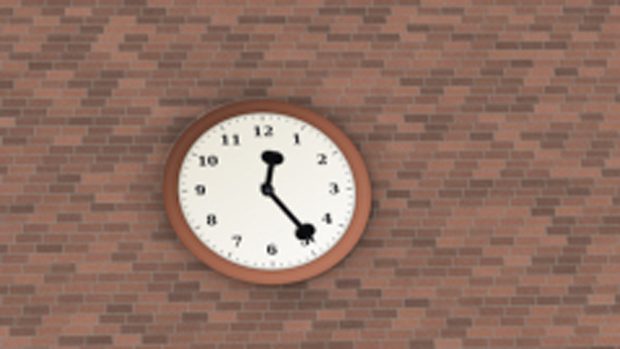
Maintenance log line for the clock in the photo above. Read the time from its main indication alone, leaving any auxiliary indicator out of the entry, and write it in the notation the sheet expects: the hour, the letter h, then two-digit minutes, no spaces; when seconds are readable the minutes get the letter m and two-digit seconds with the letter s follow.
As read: 12h24
